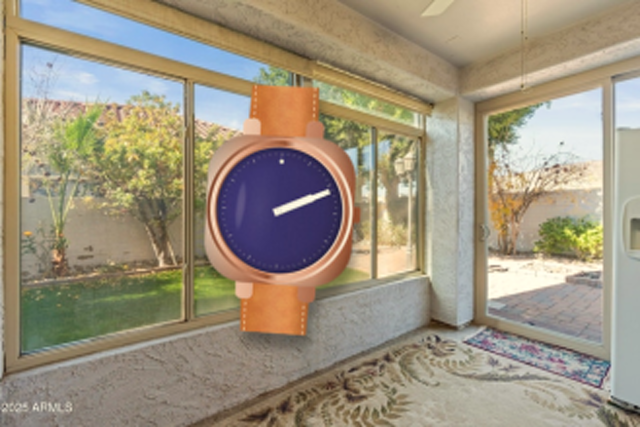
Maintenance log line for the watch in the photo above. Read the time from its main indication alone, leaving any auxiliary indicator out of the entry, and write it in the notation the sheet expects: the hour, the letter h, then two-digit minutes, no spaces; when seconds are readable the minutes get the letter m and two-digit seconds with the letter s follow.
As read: 2h11
